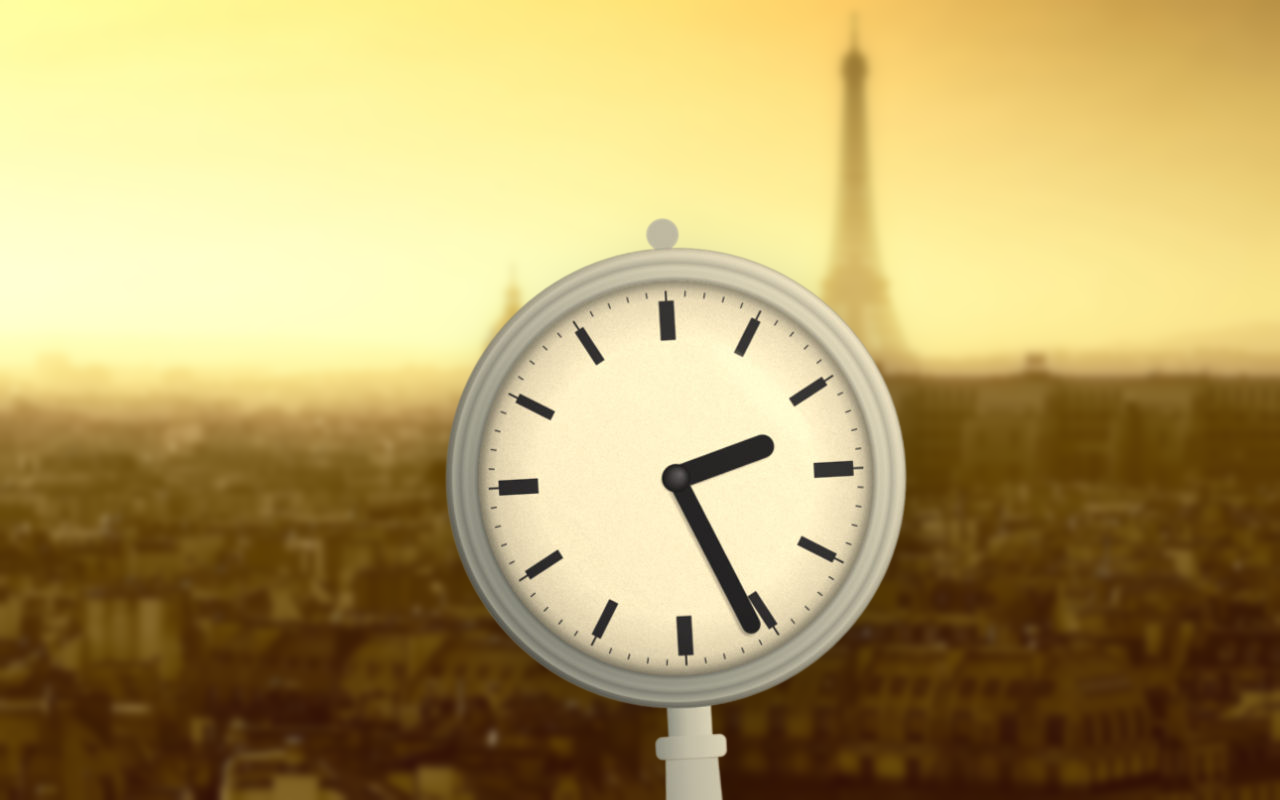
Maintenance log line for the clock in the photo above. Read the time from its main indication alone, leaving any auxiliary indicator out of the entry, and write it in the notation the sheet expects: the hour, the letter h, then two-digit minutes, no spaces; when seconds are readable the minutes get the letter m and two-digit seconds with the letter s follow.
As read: 2h26
